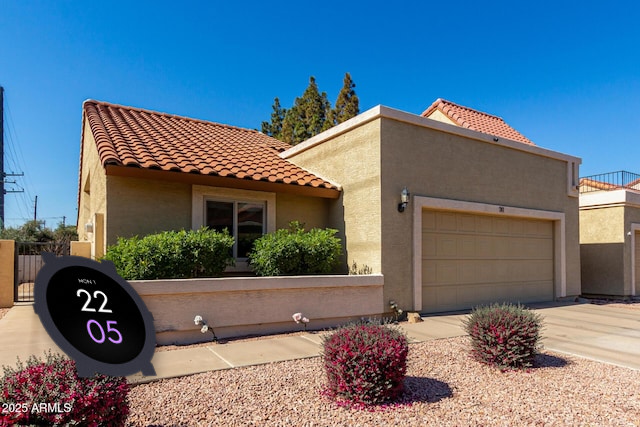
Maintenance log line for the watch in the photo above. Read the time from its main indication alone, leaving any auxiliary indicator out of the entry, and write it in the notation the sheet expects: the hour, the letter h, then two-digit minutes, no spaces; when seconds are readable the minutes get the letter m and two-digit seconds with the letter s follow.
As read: 22h05
